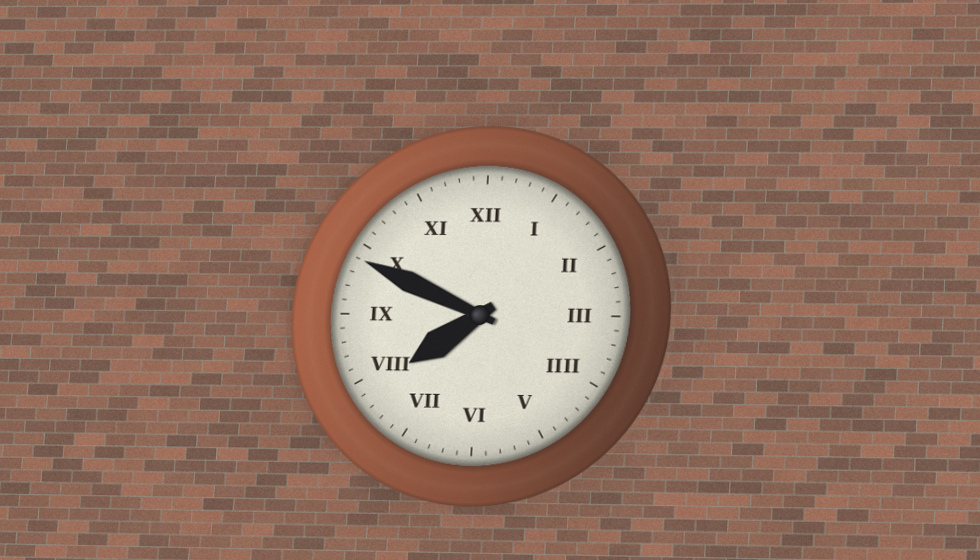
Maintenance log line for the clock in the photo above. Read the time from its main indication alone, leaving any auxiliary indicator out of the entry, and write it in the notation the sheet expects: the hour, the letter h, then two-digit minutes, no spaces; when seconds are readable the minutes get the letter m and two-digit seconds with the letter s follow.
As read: 7h49
